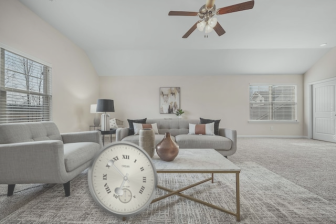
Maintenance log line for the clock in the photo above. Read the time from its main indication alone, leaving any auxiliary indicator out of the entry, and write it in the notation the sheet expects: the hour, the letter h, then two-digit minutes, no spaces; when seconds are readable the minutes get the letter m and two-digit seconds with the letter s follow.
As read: 6h52
